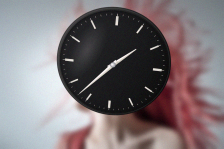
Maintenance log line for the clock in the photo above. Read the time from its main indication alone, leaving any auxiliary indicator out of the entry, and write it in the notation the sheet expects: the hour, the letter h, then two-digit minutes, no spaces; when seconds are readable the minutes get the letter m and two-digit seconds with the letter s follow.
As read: 1h37
